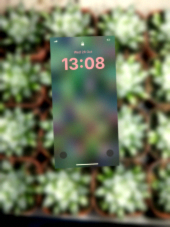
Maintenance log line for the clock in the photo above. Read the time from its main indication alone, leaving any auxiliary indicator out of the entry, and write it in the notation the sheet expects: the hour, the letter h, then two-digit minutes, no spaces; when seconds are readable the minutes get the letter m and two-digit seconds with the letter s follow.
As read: 13h08
